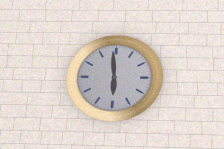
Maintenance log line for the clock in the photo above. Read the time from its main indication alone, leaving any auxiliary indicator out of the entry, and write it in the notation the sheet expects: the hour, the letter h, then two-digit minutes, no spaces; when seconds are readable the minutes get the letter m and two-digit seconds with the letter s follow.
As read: 5h59
